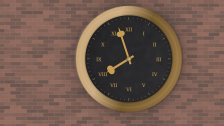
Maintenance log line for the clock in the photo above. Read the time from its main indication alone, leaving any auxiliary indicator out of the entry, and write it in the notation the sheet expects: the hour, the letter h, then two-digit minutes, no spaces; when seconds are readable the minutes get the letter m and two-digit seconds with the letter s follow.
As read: 7h57
